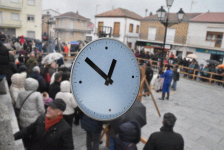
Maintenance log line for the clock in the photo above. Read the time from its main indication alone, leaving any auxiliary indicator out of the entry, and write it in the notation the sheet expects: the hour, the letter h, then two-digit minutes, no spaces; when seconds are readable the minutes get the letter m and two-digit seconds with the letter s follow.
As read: 12h52
